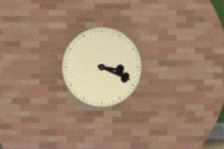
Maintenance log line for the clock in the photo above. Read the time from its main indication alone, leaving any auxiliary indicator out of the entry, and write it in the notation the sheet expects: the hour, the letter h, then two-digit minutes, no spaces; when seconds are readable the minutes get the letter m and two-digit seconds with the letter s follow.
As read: 3h19
